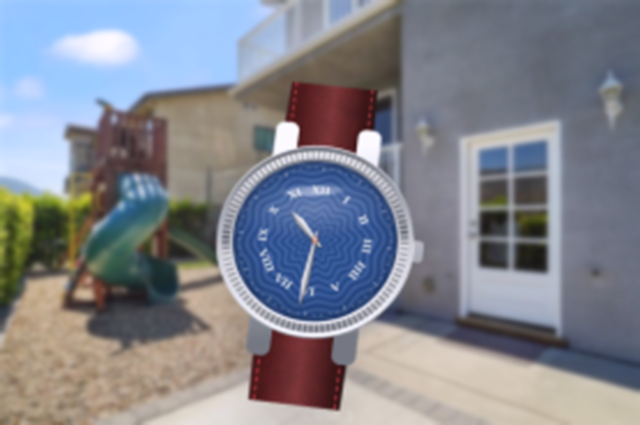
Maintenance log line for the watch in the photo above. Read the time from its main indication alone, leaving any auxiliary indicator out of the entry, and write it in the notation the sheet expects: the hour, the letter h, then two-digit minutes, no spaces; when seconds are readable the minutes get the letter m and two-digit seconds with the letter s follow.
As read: 10h31
